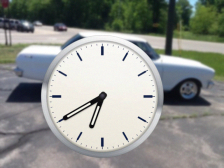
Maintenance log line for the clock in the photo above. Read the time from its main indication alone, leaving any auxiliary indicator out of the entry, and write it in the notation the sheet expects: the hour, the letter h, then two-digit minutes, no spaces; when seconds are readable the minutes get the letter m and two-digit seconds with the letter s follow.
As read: 6h40
